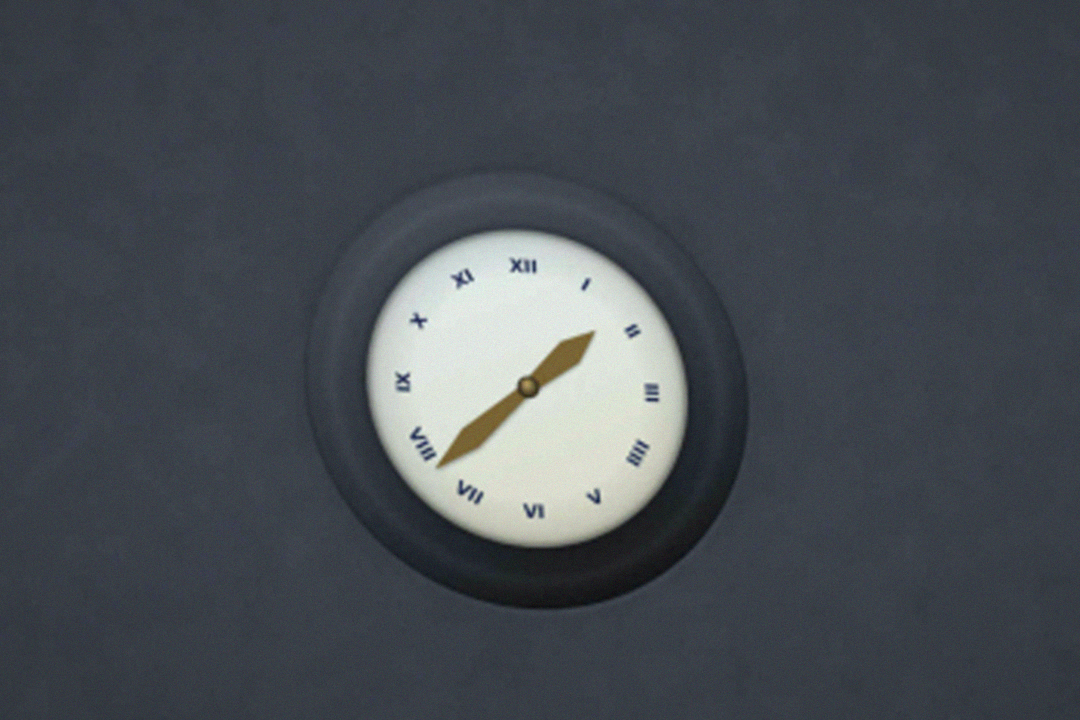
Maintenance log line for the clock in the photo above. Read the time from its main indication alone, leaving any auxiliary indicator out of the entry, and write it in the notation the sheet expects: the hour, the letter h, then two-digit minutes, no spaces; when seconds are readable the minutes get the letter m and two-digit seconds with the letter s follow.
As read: 1h38
